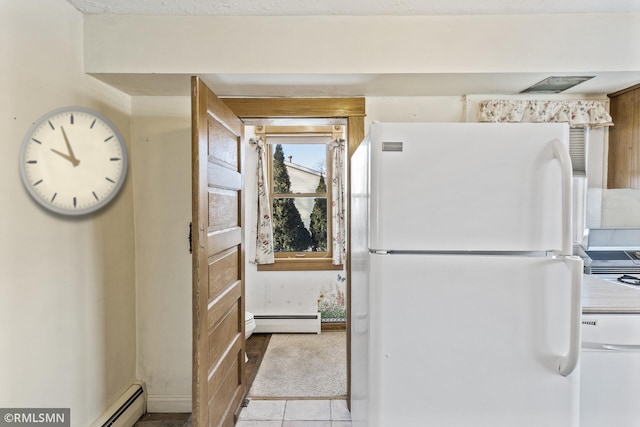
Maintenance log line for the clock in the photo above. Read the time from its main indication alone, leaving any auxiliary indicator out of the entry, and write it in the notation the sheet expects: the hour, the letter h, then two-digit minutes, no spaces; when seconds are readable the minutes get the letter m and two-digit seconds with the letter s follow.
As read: 9h57
